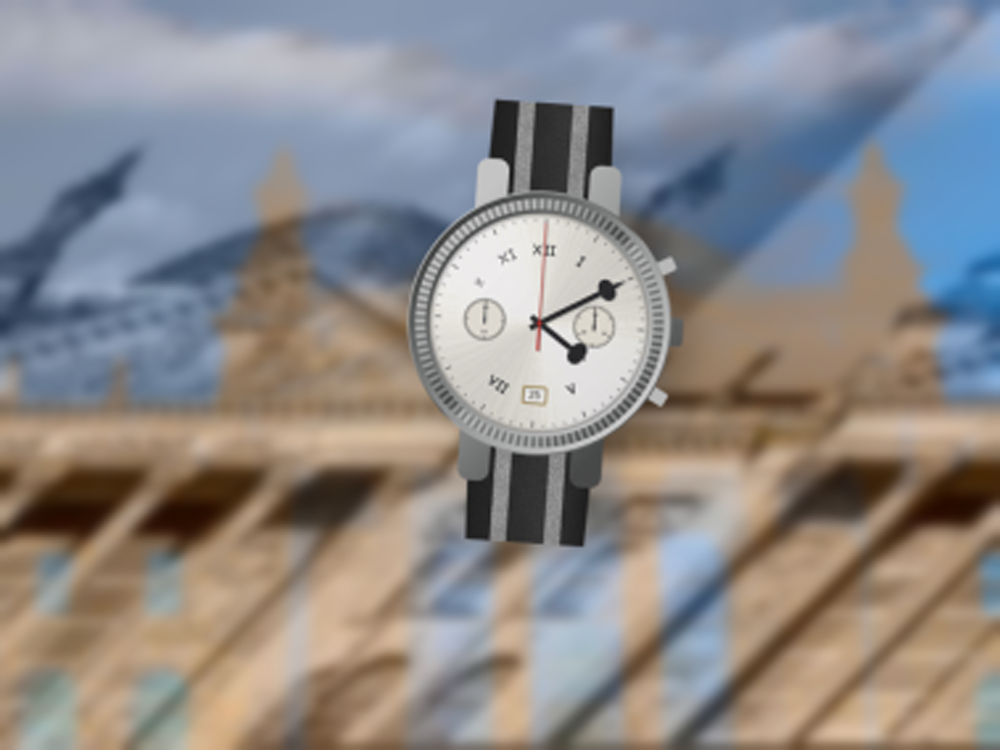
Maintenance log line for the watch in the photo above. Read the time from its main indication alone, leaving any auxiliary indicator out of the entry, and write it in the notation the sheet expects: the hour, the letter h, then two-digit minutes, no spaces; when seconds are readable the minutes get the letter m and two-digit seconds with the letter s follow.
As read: 4h10
